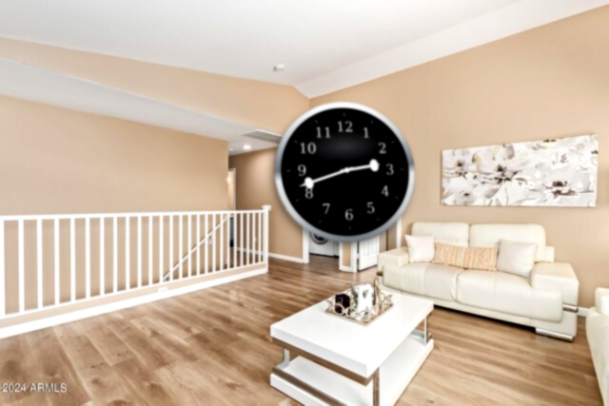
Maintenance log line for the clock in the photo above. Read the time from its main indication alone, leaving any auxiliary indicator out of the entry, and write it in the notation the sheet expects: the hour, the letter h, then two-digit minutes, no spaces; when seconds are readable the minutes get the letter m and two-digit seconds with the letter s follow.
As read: 2h42
